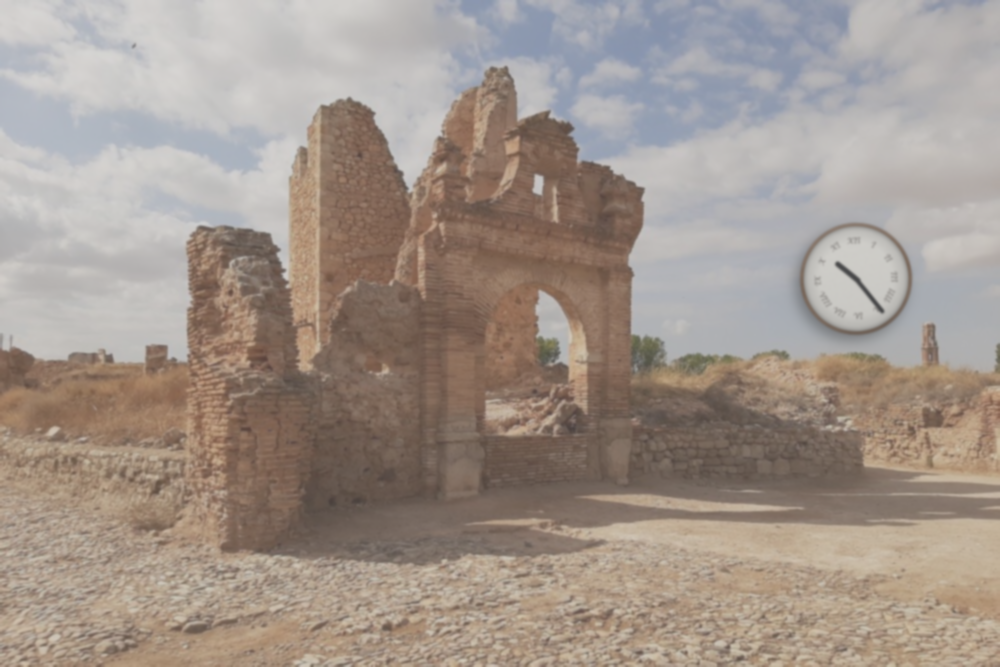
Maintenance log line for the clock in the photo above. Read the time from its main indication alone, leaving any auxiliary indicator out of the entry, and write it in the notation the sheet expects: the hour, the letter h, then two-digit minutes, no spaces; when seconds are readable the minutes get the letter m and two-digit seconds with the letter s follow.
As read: 10h24
